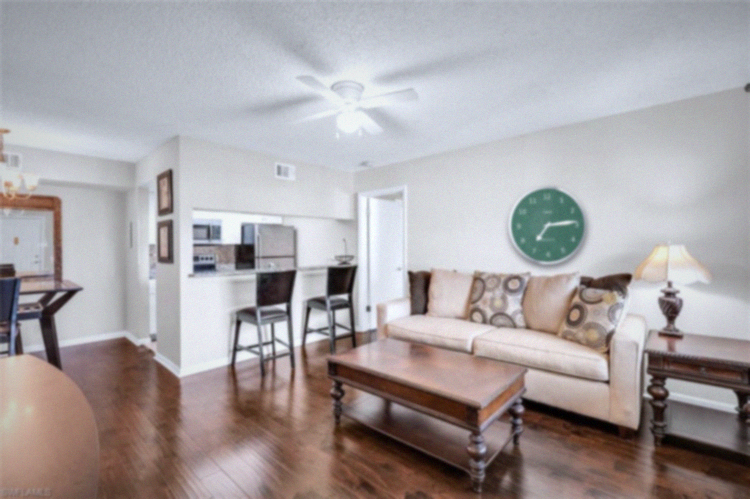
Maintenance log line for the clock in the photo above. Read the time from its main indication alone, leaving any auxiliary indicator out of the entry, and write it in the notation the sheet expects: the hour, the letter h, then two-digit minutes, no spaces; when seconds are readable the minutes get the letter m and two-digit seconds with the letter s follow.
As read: 7h14
